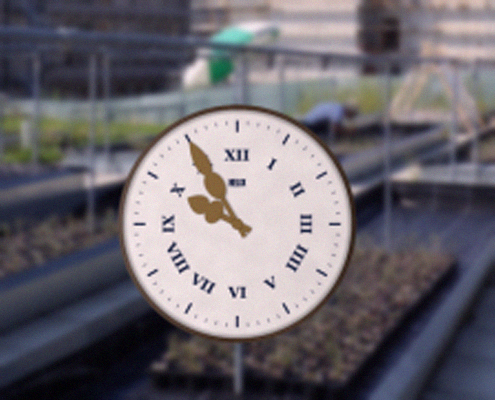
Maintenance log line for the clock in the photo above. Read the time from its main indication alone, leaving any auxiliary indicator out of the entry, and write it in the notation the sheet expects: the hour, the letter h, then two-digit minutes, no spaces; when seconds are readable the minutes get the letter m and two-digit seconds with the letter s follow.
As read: 9h55
